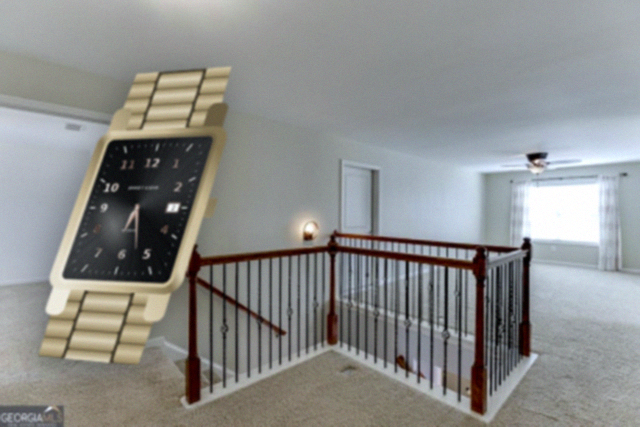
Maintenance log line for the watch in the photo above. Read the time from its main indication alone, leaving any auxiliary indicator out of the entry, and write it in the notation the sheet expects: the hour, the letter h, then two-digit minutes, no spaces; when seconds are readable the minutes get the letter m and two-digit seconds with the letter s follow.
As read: 6h27
